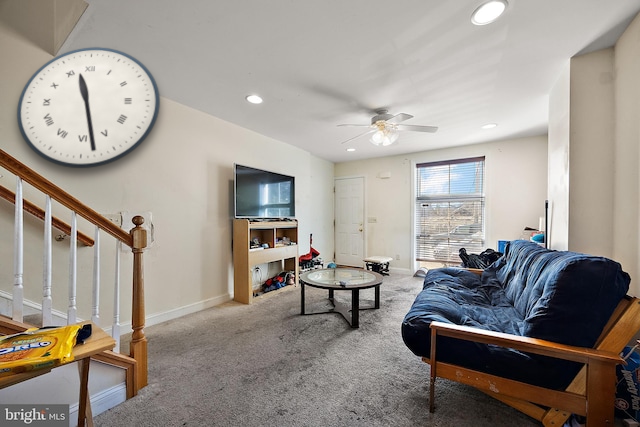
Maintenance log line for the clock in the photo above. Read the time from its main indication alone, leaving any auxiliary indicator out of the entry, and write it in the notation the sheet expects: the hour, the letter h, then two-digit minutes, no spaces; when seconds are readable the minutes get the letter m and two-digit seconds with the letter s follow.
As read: 11h28
